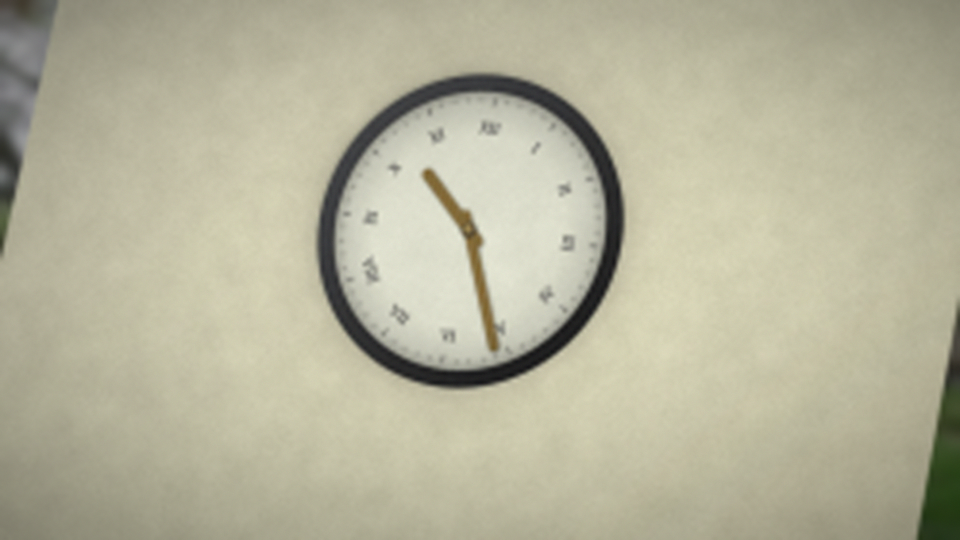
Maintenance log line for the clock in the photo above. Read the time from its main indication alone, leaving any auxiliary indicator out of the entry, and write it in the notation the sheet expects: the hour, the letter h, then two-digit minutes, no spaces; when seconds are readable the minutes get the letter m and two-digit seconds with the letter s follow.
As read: 10h26
